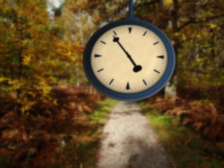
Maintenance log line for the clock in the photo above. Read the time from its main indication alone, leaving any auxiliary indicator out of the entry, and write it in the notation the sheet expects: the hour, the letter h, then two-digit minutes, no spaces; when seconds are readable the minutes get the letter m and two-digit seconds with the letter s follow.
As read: 4h54
